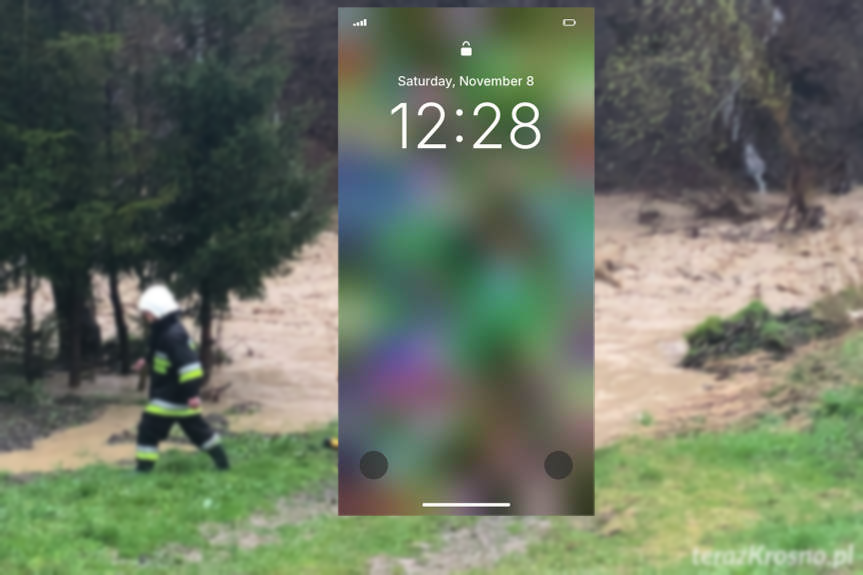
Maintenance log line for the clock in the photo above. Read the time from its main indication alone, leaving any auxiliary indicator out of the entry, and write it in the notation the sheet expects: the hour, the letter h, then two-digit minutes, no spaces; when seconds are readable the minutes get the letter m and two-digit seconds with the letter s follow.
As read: 12h28
